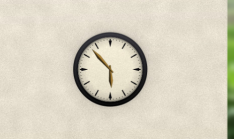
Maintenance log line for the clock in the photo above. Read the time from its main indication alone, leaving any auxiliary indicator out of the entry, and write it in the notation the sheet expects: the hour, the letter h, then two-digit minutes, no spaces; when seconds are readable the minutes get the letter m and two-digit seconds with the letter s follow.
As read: 5h53
